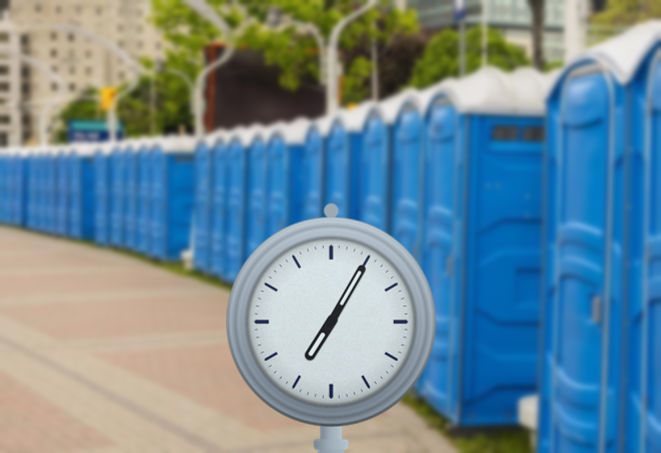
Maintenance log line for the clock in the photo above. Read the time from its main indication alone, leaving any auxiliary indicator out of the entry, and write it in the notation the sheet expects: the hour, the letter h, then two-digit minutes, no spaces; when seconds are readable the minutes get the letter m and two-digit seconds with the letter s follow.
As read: 7h05
